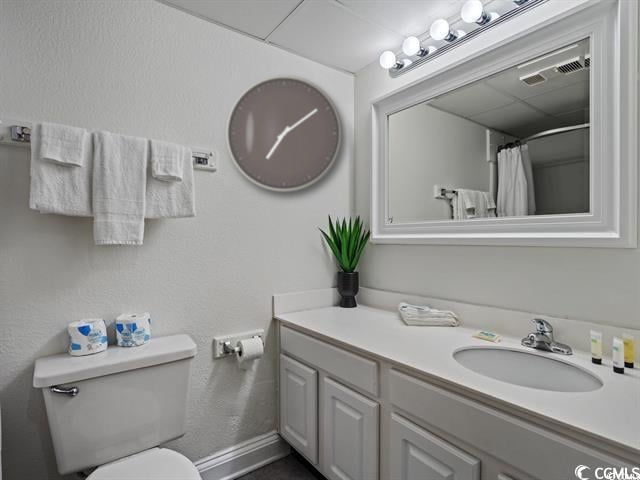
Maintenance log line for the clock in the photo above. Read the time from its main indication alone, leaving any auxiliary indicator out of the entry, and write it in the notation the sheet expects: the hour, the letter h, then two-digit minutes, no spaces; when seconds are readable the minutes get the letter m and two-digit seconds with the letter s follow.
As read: 7h09
